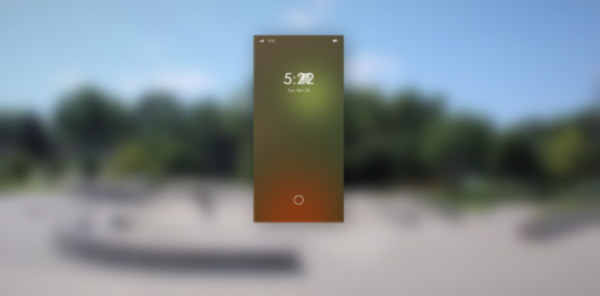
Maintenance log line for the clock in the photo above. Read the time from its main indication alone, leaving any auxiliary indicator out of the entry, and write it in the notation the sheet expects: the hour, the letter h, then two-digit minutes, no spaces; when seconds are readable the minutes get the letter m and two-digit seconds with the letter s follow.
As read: 5h22
